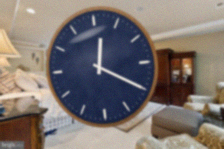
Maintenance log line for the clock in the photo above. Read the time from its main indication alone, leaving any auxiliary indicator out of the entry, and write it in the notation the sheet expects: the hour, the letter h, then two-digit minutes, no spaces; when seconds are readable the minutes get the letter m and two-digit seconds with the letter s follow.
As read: 12h20
